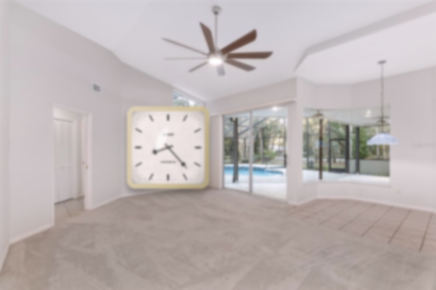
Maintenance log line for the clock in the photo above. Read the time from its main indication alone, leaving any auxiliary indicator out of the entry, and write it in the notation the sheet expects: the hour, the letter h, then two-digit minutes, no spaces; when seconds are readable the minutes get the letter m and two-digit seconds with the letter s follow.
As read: 8h23
